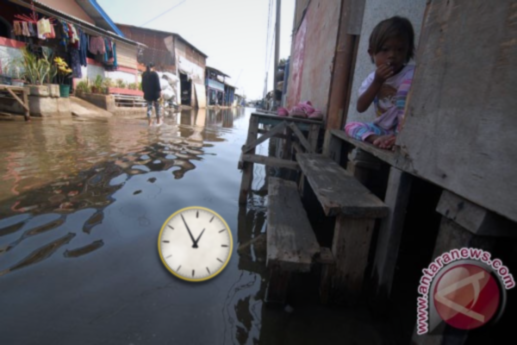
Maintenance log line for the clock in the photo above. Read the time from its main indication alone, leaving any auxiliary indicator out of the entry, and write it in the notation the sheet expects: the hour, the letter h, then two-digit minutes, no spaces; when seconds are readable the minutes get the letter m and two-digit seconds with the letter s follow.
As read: 12h55
